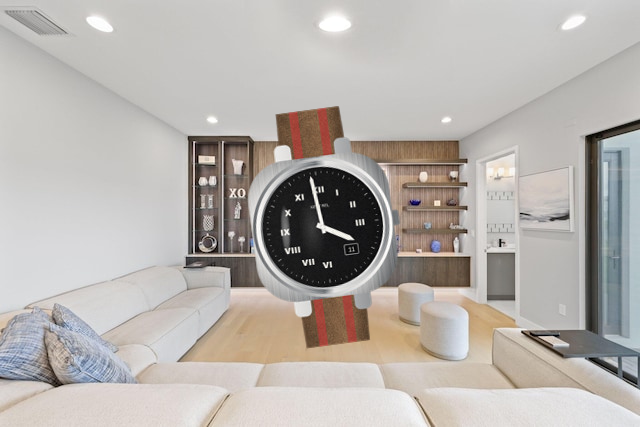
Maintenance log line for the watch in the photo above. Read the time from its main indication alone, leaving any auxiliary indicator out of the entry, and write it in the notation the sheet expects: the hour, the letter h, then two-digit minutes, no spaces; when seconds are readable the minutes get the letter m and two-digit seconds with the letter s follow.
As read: 3h59
